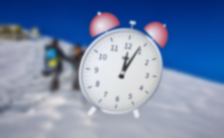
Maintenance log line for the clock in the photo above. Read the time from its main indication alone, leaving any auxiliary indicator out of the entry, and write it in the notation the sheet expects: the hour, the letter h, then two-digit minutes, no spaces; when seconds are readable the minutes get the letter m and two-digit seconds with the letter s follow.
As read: 12h04
